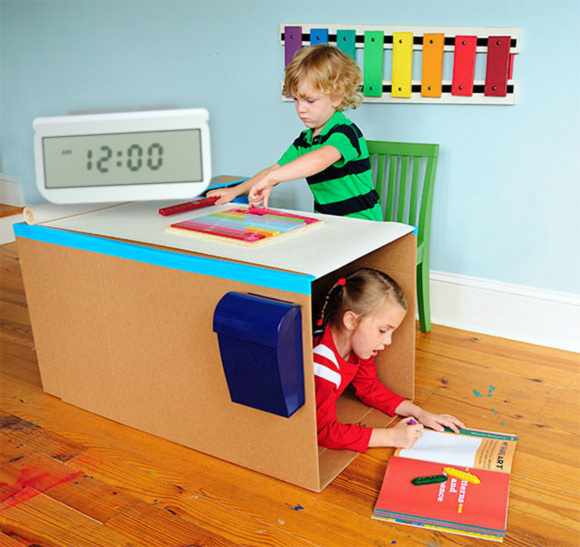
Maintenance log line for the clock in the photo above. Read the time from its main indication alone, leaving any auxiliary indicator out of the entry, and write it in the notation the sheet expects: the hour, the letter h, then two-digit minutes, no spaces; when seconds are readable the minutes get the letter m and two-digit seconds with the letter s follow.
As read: 12h00
